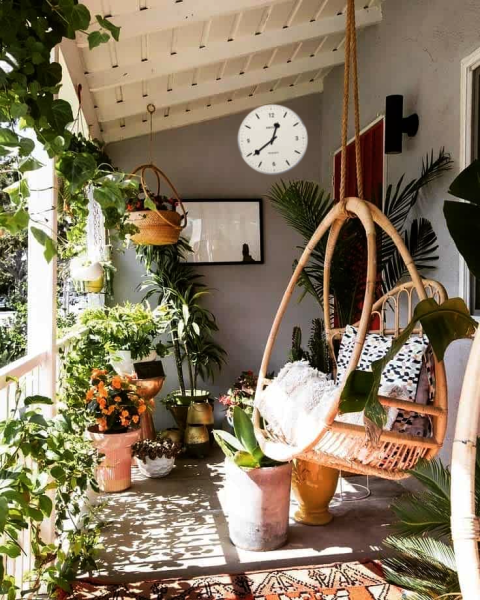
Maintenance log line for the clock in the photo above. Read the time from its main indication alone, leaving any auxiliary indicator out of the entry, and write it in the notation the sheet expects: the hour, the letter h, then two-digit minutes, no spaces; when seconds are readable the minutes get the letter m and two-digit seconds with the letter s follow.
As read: 12h39
